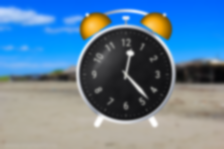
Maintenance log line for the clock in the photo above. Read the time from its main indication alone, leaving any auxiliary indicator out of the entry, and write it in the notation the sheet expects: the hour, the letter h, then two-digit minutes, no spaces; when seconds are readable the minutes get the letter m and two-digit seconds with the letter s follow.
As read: 12h23
